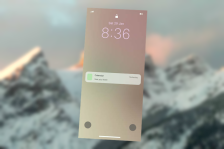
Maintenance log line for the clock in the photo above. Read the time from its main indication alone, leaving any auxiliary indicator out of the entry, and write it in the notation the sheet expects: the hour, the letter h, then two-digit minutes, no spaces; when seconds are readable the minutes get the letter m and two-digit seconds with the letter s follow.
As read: 8h36
